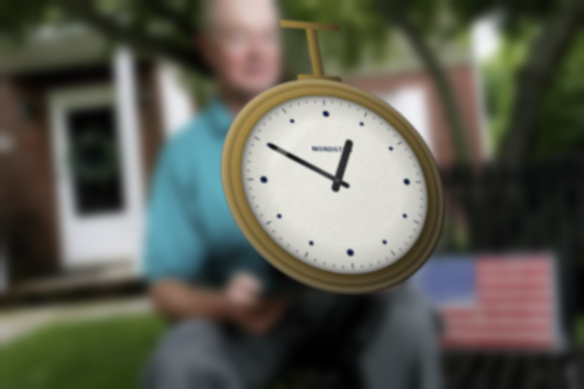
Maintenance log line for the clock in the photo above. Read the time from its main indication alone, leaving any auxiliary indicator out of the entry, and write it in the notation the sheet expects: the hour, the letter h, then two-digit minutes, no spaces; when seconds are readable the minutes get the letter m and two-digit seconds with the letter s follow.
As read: 12h50
